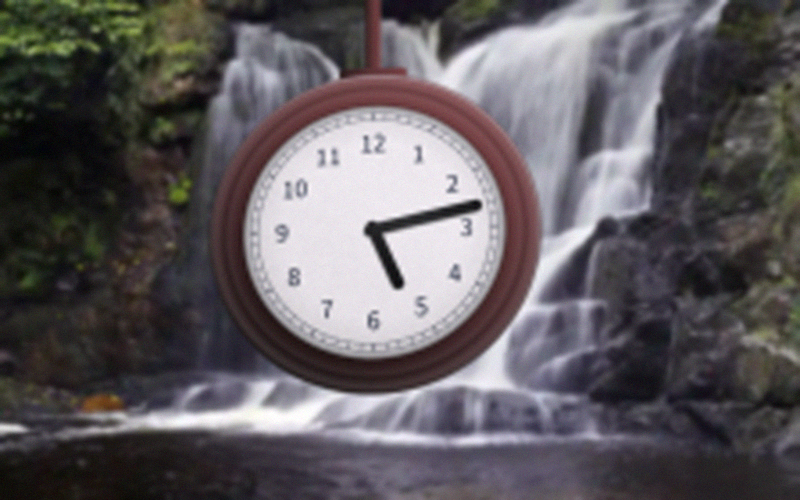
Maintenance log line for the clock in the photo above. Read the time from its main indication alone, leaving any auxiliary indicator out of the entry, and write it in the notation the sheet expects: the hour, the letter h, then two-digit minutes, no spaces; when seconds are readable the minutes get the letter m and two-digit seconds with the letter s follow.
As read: 5h13
